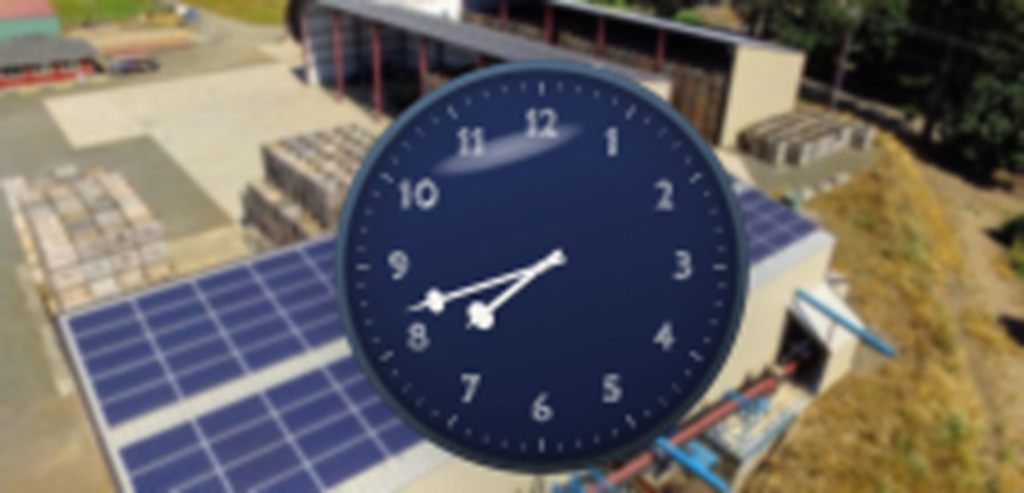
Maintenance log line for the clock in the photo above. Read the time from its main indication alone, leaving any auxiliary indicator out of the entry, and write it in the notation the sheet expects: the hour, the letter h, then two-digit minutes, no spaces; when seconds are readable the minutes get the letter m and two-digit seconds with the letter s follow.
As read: 7h42
